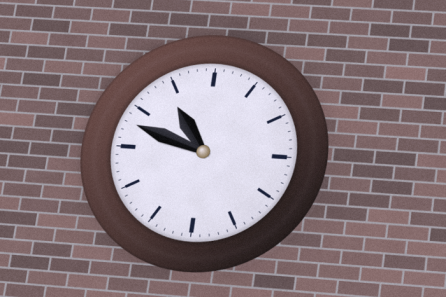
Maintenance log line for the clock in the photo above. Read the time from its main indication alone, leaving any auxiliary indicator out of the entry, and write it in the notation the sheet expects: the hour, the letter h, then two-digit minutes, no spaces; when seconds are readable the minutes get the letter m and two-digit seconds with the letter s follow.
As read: 10h48
